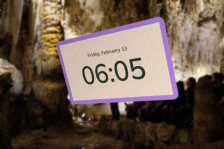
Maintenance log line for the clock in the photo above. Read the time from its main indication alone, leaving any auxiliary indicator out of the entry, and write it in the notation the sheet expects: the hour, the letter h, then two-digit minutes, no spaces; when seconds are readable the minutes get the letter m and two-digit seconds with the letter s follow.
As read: 6h05
